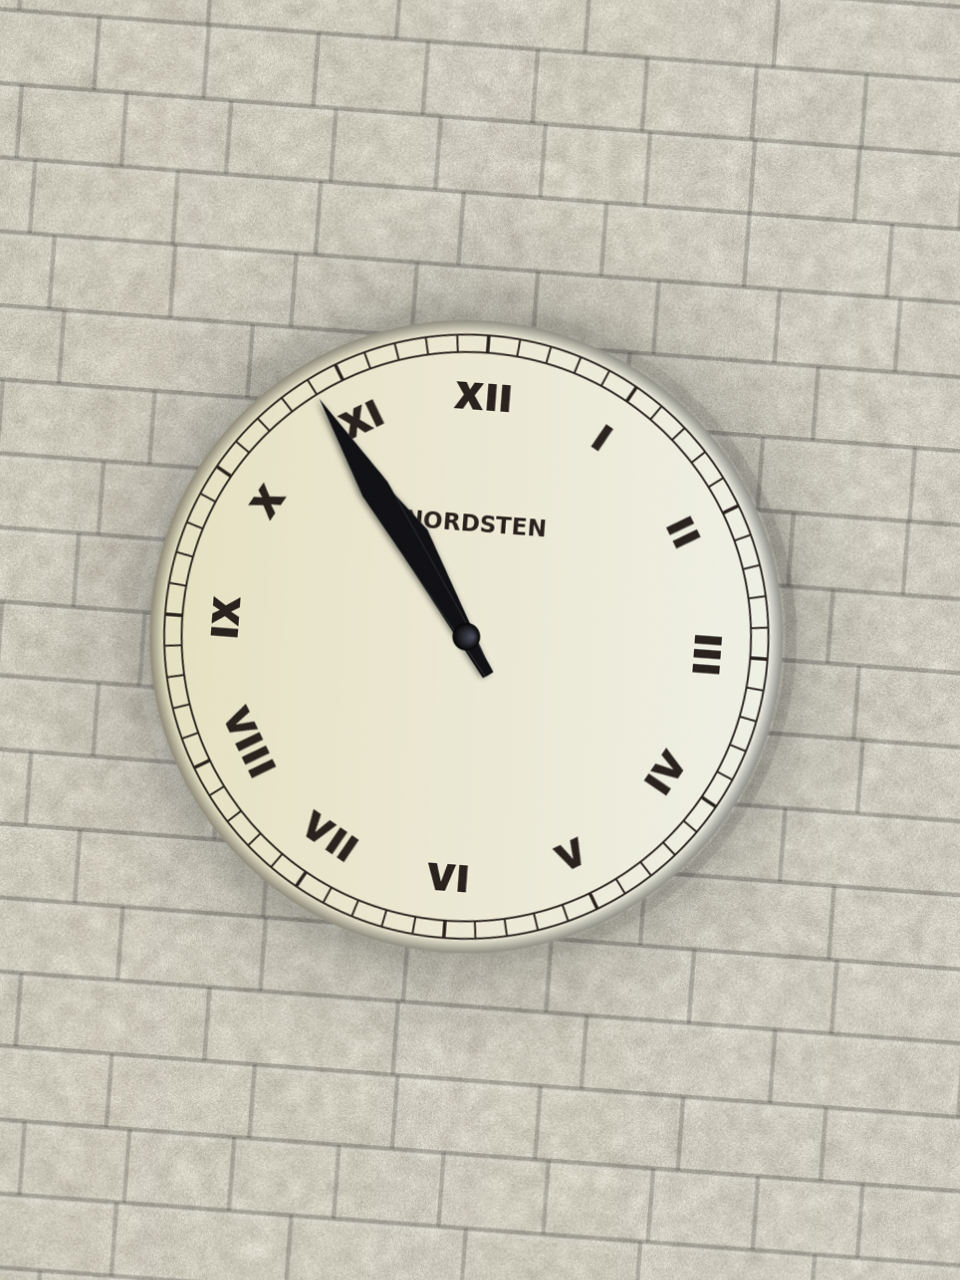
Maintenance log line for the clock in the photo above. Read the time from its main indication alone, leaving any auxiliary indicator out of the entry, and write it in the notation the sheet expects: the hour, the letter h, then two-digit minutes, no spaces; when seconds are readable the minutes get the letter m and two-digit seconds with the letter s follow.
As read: 10h54
